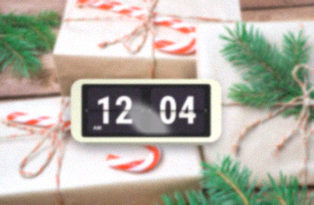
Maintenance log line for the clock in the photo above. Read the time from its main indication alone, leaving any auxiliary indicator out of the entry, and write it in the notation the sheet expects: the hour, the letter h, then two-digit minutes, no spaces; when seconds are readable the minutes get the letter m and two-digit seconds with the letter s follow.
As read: 12h04
